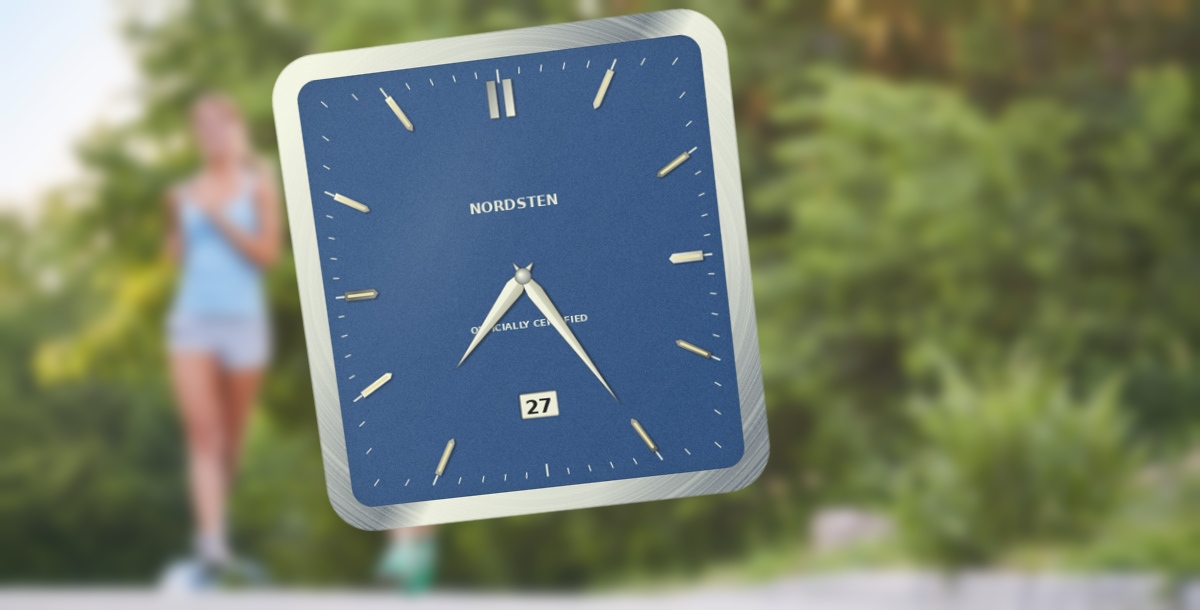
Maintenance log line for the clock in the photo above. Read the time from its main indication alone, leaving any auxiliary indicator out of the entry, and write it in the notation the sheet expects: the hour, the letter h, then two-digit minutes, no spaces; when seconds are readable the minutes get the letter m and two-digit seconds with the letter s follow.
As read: 7h25
